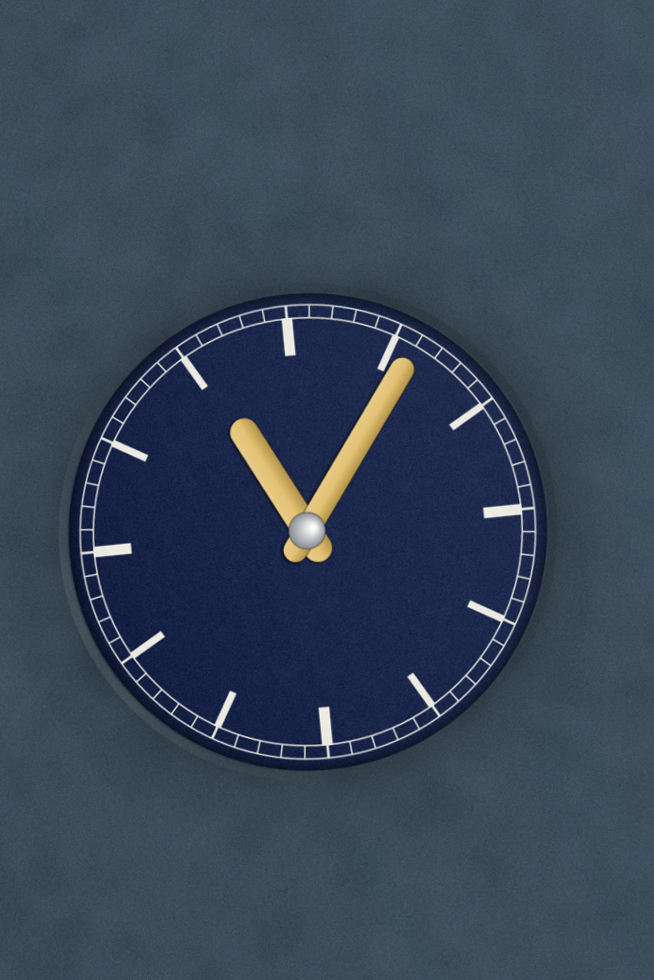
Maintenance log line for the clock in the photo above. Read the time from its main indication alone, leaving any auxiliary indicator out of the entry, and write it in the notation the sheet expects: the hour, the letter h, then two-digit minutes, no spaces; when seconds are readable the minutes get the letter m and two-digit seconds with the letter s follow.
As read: 11h06
